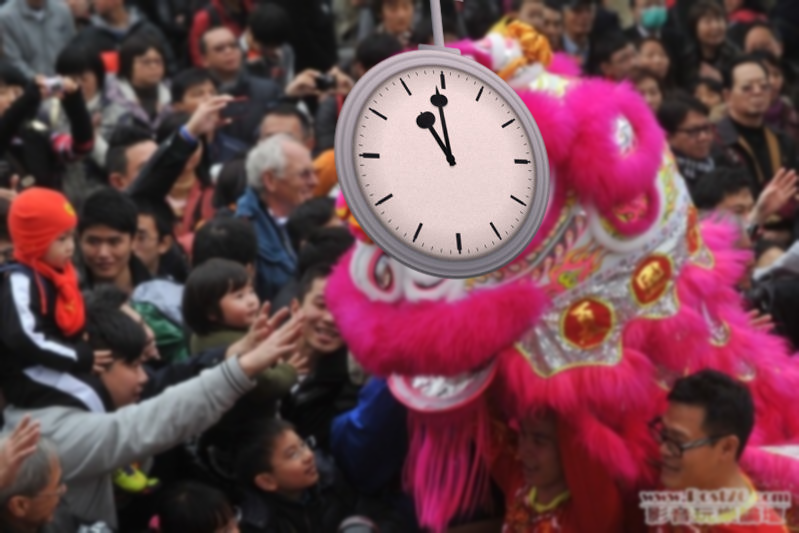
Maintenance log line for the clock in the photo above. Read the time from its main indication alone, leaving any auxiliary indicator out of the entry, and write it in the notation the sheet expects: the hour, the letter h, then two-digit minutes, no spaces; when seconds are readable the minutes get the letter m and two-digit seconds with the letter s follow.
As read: 10h59
